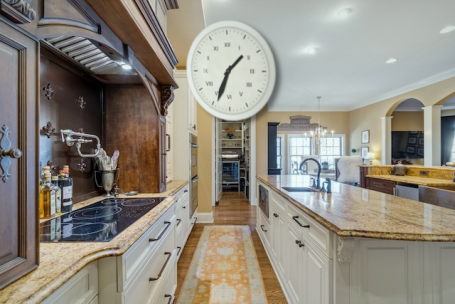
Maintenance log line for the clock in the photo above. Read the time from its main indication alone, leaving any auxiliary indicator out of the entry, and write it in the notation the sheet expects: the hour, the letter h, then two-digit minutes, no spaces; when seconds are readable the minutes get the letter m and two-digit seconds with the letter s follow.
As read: 1h34
